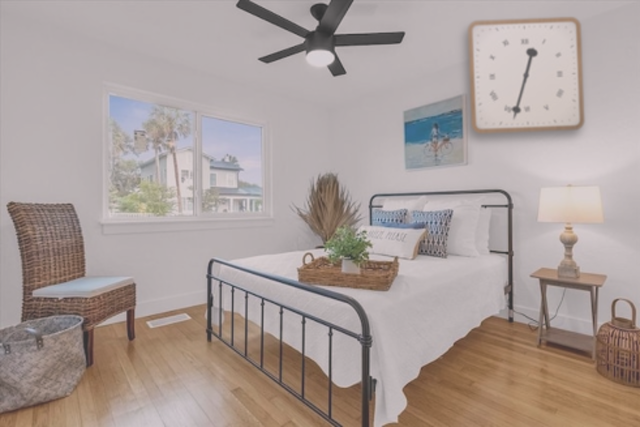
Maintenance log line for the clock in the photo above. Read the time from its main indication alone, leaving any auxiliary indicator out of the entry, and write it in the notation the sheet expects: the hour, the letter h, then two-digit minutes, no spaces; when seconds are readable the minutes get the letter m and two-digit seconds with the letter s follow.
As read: 12h33
